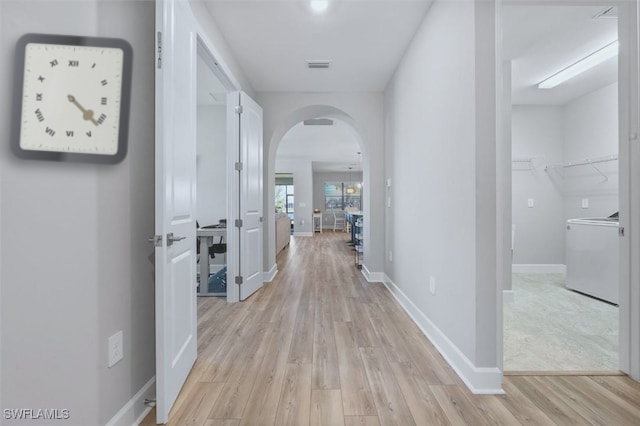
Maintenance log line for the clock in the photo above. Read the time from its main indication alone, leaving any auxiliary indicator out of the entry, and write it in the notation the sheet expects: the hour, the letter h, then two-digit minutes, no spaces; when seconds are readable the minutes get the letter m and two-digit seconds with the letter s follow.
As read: 4h22
